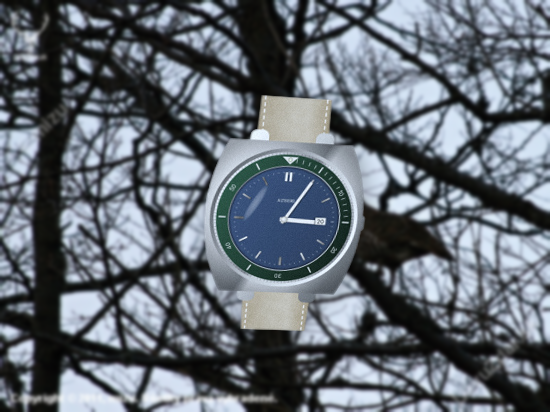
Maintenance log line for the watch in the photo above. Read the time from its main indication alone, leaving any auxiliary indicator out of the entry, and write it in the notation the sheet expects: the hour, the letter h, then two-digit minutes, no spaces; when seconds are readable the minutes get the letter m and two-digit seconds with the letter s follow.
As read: 3h05
